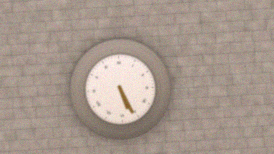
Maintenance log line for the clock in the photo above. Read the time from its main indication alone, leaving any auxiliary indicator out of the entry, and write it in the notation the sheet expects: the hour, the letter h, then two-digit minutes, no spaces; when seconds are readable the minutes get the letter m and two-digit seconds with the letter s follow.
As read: 5h26
